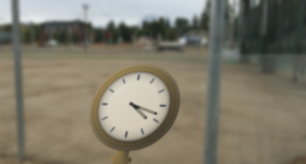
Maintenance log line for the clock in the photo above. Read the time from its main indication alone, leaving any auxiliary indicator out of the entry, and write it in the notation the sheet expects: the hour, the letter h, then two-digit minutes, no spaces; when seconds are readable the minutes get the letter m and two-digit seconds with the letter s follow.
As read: 4h18
